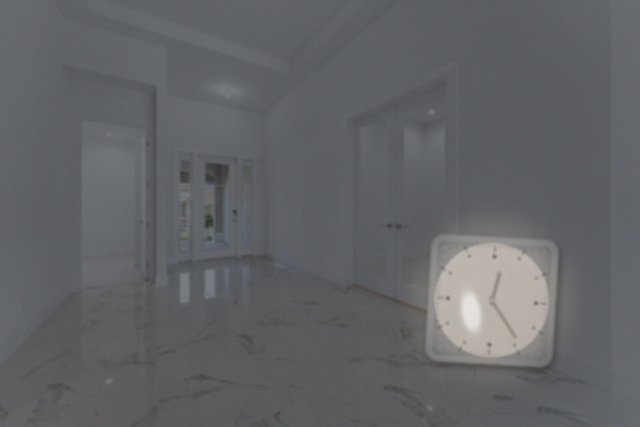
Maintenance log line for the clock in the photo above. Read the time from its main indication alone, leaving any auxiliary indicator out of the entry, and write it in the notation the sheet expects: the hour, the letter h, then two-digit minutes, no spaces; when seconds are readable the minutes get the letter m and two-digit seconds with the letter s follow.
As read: 12h24
